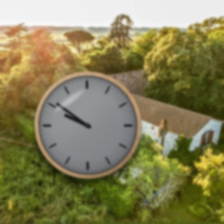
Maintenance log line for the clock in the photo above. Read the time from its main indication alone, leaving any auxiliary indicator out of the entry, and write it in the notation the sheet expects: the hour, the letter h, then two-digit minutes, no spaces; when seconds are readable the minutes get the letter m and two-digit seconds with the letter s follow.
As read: 9h51
